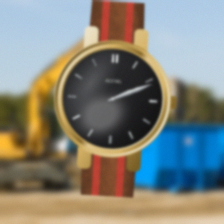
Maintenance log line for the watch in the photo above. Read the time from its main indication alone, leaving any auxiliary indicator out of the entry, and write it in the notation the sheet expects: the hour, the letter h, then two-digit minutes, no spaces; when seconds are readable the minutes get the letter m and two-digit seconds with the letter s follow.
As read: 2h11
